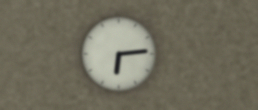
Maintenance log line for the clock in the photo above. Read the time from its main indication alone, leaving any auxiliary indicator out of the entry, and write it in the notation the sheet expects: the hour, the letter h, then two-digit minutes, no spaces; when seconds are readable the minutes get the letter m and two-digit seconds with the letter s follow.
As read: 6h14
